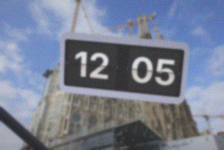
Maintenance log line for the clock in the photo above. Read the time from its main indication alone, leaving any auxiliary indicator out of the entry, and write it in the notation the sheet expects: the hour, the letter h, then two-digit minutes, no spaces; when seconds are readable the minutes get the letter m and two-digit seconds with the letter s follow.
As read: 12h05
